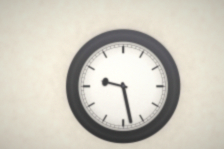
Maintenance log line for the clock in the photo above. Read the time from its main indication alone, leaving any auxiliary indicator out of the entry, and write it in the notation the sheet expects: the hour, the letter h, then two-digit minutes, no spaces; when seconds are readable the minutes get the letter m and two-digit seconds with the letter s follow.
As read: 9h28
